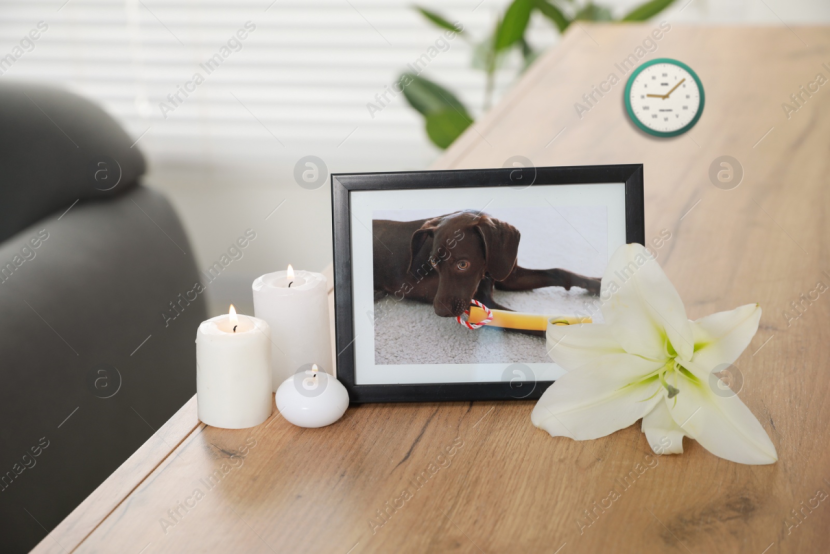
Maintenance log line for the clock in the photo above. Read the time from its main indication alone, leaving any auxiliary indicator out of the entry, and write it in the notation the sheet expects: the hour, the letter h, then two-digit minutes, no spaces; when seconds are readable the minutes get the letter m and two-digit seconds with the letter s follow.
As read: 9h08
